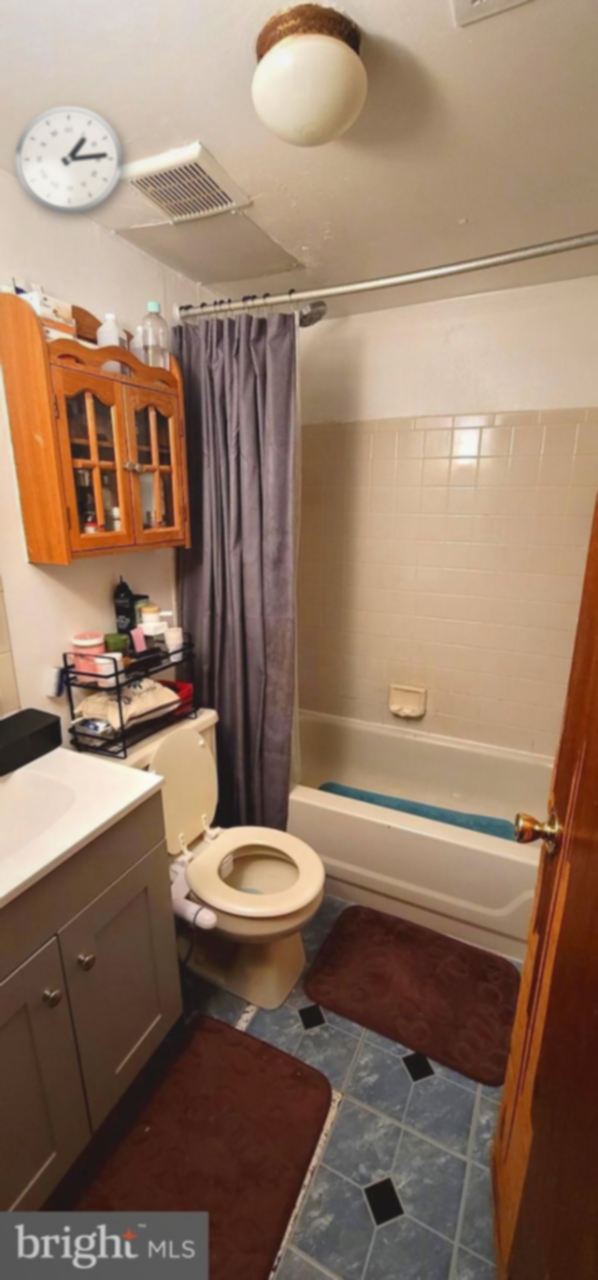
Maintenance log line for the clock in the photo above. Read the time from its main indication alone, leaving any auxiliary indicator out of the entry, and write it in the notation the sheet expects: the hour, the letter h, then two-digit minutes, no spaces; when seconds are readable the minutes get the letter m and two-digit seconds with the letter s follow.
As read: 1h14
